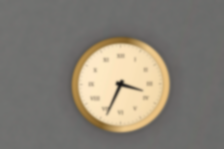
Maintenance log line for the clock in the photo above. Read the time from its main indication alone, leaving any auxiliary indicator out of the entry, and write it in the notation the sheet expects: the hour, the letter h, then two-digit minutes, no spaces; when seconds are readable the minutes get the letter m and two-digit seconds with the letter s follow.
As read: 3h34
